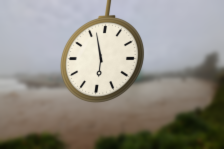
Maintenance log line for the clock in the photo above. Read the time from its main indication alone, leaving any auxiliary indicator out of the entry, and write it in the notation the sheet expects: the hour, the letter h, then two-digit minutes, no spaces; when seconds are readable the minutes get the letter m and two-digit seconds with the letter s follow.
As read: 5h57
